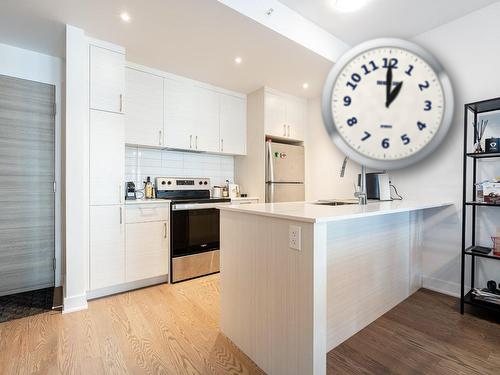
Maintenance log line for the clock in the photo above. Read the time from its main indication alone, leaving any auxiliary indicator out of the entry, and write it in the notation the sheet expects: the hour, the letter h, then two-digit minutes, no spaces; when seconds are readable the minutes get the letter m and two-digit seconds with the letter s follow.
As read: 1h00
